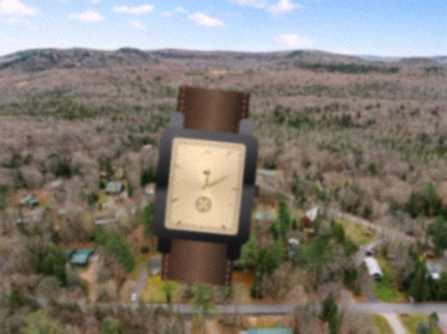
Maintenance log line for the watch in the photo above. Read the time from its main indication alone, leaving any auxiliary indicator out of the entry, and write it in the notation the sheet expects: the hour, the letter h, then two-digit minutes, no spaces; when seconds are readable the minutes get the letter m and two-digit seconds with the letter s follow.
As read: 12h10
